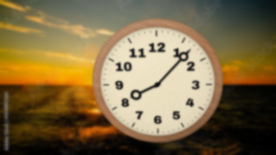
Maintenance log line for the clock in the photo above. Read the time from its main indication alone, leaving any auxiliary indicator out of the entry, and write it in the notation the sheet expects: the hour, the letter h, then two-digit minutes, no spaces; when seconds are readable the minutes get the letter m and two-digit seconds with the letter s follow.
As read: 8h07
